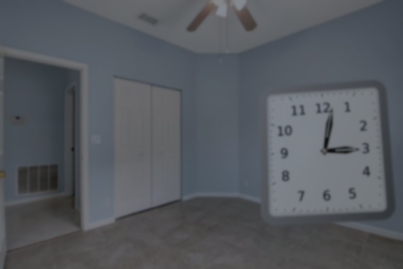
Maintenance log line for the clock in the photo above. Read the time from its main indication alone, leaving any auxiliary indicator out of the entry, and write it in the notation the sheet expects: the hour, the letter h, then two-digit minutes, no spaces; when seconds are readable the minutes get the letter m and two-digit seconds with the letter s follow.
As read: 3h02
